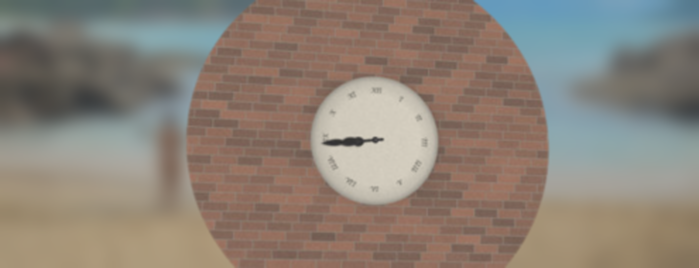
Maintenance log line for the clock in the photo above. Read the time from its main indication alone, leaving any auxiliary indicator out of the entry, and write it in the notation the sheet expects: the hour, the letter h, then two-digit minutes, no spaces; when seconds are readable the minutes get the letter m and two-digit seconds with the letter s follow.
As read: 8h44
